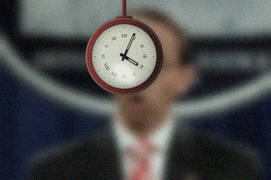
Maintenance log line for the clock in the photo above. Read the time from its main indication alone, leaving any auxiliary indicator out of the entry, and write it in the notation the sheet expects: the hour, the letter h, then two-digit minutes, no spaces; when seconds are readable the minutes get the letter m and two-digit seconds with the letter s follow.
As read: 4h04
